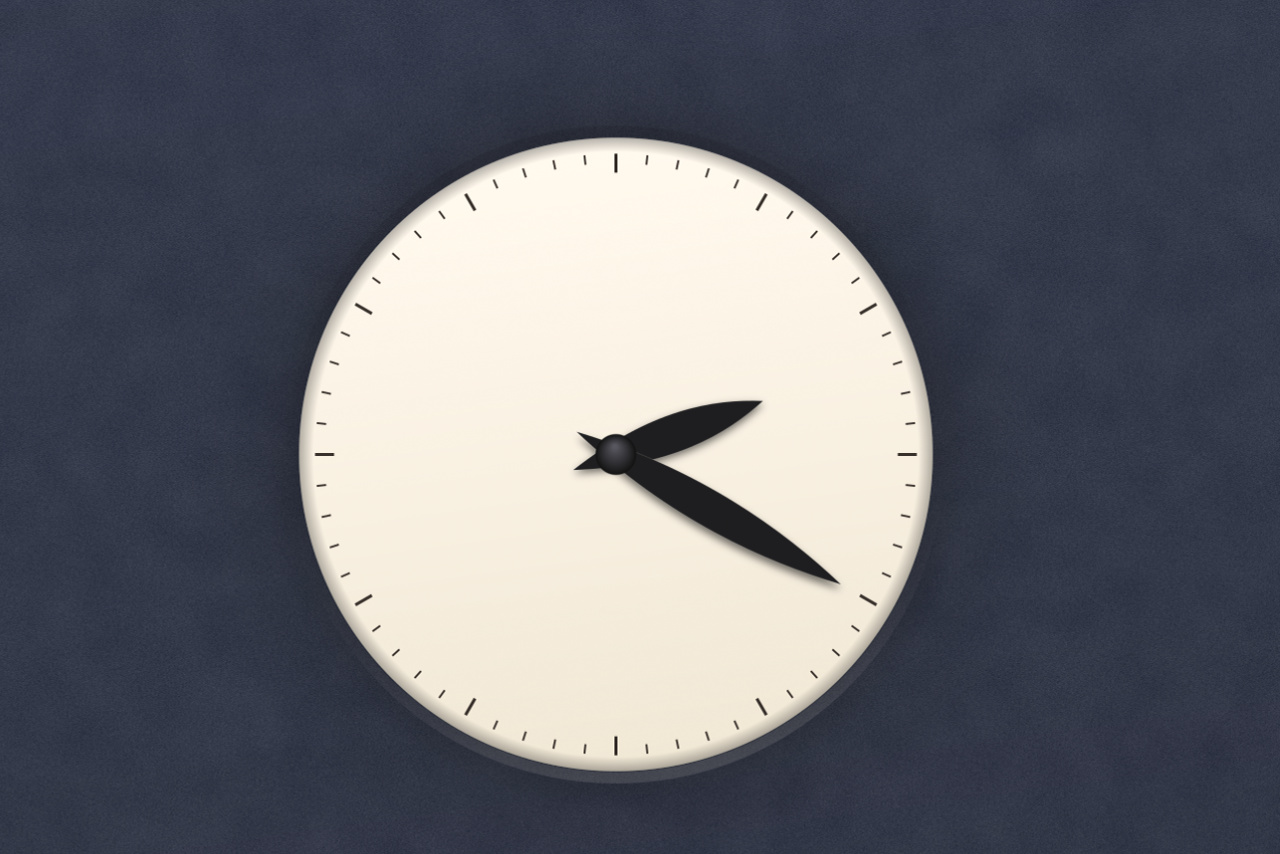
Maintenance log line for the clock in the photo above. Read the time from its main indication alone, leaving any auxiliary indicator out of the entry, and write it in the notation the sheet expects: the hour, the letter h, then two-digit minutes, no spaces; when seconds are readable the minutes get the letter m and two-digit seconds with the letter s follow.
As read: 2h20
